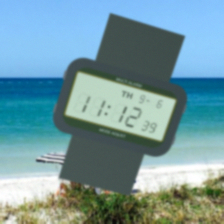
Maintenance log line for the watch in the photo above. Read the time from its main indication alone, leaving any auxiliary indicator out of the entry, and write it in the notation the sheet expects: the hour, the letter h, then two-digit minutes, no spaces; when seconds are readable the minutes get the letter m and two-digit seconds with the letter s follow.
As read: 11h12
